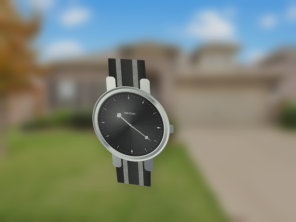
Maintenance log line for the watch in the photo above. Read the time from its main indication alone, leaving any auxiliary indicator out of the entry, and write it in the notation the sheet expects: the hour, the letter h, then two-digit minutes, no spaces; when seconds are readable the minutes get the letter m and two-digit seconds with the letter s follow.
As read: 10h21
